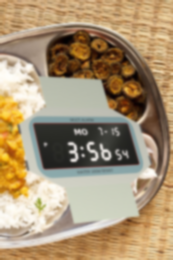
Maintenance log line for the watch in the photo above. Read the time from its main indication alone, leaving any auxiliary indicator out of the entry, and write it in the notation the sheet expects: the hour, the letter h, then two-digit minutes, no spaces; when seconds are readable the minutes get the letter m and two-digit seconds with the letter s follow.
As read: 3h56
